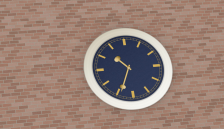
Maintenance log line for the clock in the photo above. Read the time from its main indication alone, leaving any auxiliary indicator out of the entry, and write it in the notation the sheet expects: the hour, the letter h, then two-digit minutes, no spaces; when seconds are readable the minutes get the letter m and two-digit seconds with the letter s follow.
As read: 10h34
